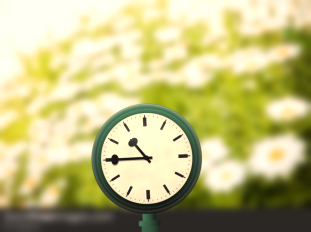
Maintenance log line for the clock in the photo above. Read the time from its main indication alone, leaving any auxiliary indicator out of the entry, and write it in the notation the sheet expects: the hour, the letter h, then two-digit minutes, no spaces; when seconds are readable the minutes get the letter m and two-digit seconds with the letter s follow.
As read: 10h45
